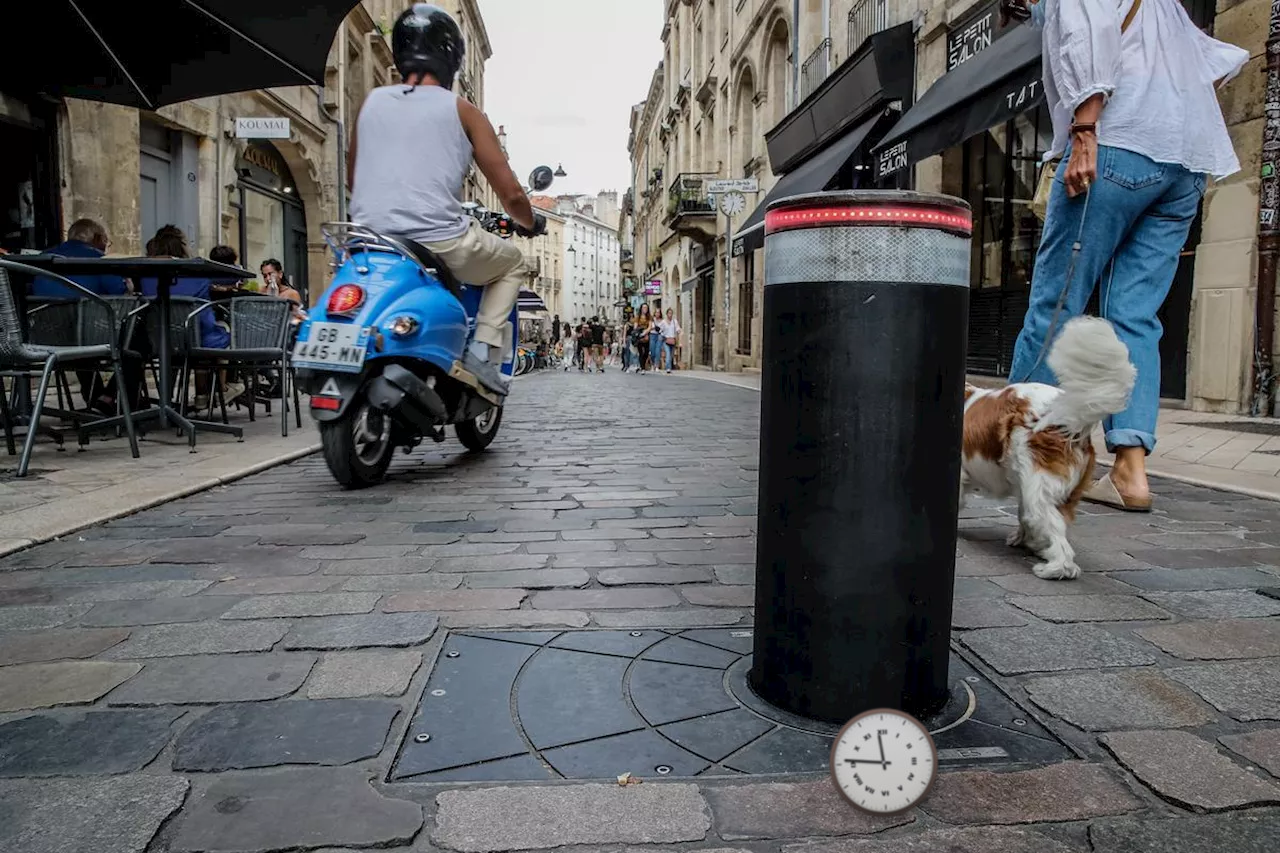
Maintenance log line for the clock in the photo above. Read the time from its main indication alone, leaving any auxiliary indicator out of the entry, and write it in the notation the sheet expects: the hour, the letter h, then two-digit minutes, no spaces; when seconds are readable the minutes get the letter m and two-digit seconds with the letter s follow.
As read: 11h46
